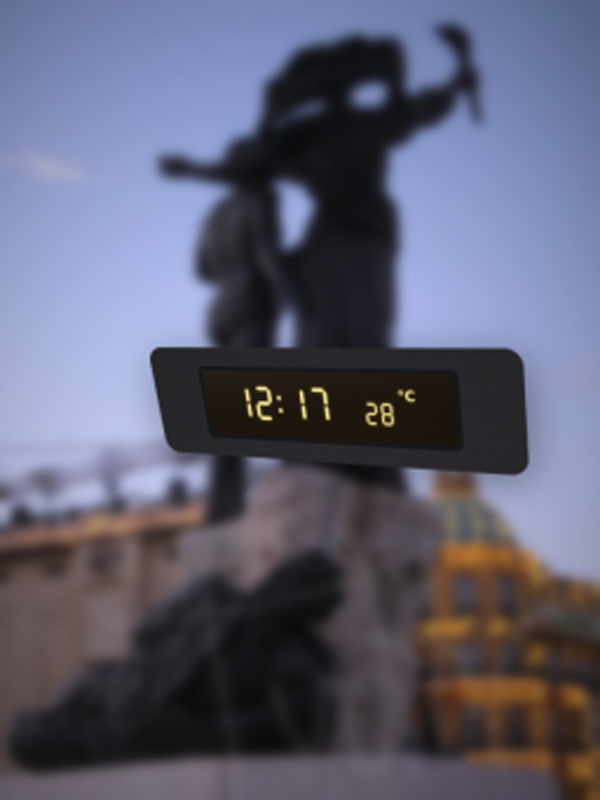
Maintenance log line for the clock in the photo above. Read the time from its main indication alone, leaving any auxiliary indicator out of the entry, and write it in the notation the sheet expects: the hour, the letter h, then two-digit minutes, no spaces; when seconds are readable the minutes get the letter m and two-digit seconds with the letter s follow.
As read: 12h17
